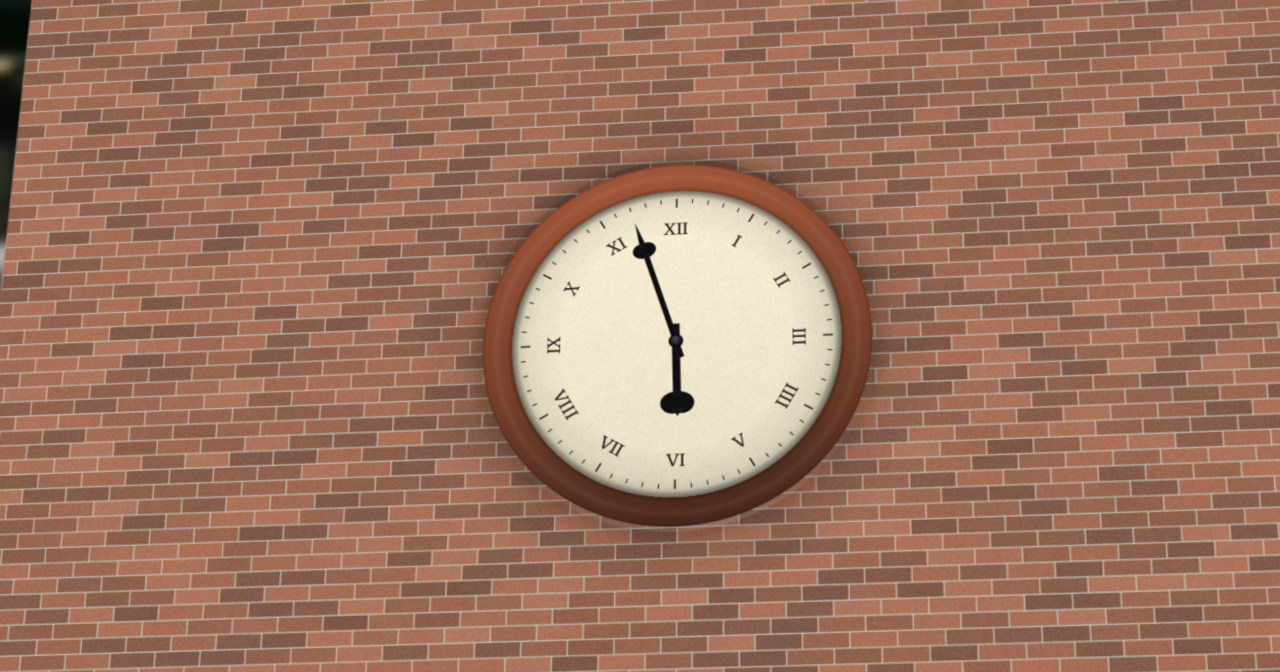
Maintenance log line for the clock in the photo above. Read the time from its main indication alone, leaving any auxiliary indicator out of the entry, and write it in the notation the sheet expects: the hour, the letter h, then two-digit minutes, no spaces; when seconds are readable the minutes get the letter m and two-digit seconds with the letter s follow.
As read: 5h57
